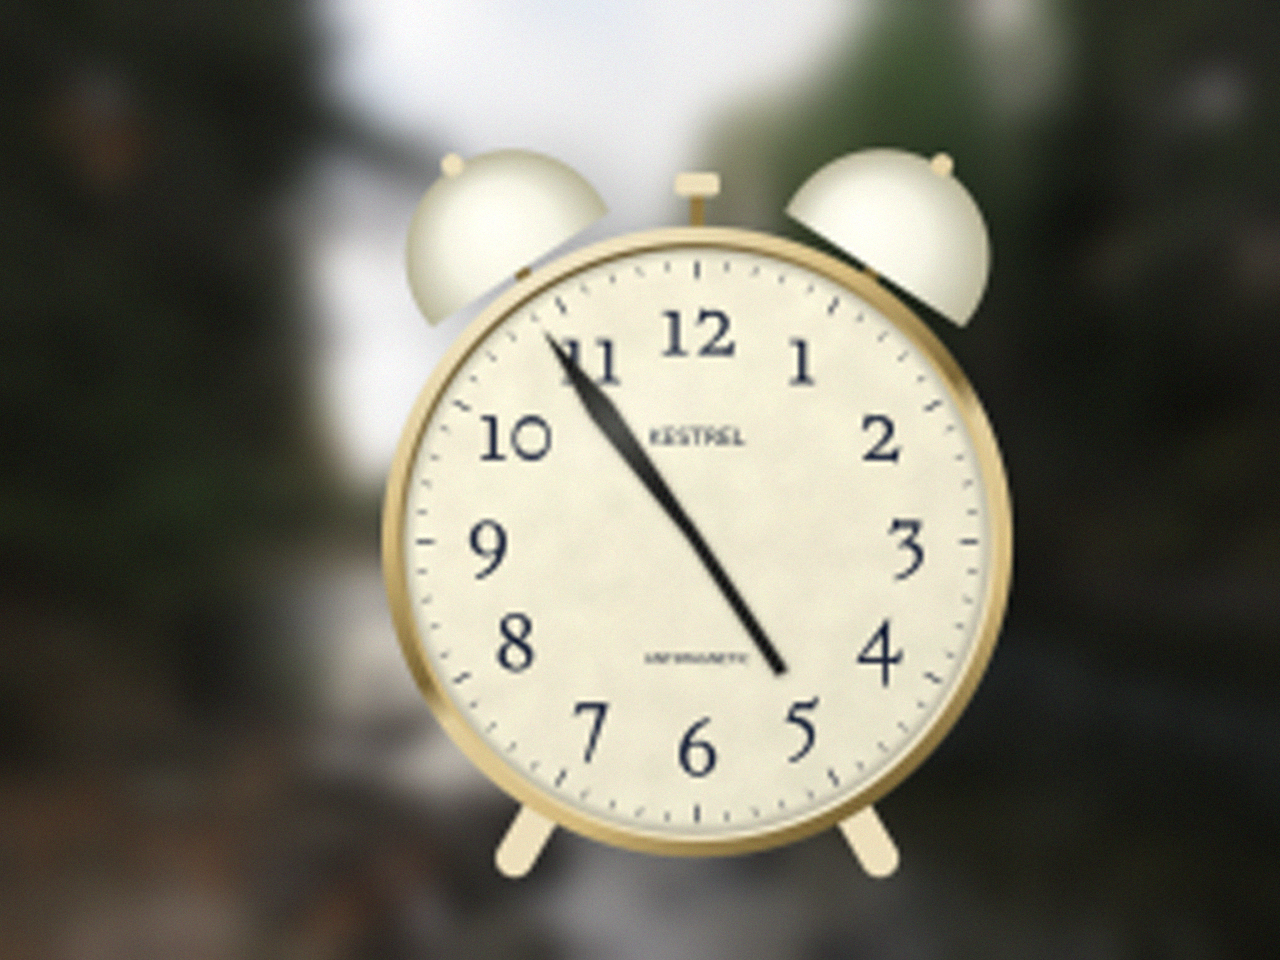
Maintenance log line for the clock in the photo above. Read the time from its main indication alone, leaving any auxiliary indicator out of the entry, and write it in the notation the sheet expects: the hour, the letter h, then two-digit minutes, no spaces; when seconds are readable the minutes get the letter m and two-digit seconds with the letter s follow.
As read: 4h54
